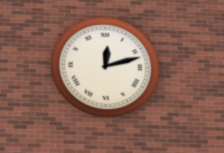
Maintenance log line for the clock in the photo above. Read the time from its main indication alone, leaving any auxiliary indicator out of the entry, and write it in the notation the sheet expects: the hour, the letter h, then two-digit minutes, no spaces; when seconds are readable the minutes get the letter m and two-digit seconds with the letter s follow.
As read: 12h12
